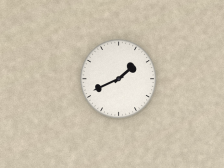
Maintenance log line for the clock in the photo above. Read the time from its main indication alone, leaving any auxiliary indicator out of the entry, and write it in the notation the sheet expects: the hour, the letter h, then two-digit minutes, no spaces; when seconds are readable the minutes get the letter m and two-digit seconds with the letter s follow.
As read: 1h41
